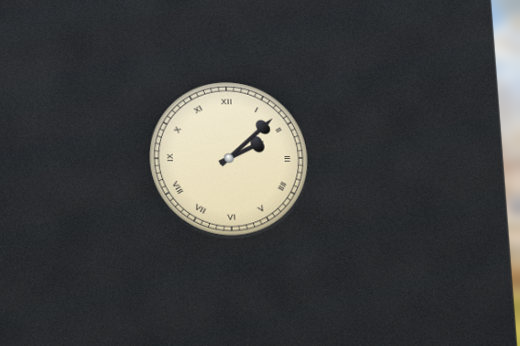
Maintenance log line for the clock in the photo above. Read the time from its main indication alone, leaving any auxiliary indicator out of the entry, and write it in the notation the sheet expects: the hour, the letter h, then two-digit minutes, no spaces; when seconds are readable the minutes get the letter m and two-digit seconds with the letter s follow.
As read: 2h08
